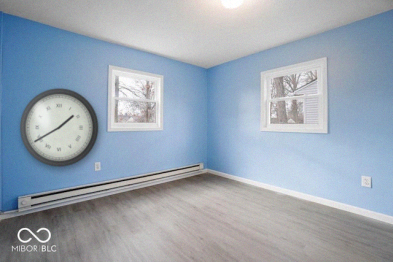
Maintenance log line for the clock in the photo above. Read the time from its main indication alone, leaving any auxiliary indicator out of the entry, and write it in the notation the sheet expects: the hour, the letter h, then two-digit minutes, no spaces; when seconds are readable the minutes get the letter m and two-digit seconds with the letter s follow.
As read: 1h40
